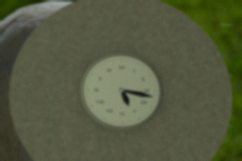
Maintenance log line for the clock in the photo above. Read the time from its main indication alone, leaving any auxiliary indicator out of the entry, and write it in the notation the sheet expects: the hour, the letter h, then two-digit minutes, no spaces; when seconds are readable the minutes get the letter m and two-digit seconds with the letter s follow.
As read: 5h17
